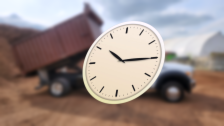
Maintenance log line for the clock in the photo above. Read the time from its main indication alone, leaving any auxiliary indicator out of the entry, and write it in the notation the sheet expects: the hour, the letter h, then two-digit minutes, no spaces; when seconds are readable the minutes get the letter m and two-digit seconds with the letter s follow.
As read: 10h15
